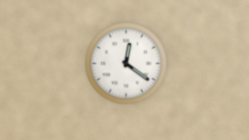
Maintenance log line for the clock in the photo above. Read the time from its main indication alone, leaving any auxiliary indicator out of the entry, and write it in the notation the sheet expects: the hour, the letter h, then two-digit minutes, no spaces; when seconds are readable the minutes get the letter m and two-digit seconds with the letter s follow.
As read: 12h21
